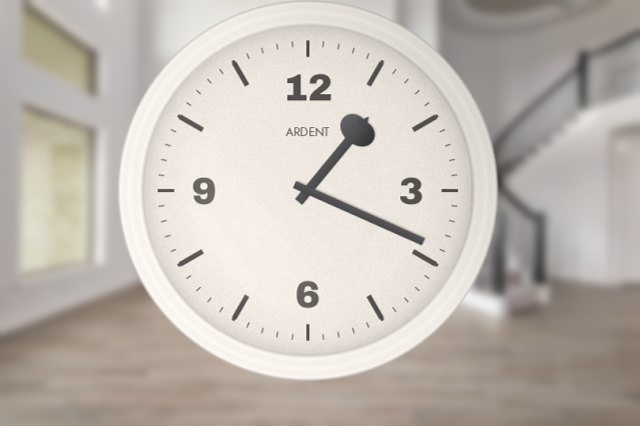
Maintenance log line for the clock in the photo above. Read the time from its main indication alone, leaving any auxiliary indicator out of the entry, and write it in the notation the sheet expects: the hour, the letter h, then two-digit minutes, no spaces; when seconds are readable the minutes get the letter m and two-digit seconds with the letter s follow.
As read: 1h19
